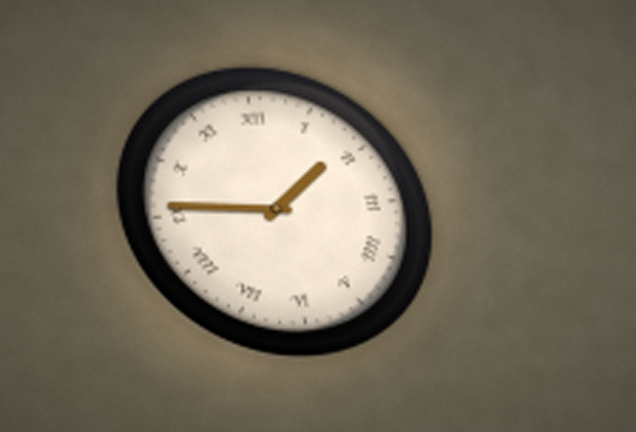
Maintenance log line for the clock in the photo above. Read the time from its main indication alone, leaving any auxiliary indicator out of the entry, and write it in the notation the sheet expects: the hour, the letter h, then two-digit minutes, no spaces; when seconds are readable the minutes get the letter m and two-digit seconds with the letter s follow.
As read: 1h46
